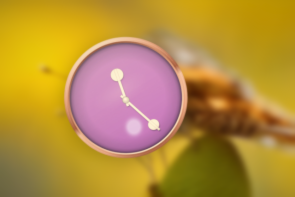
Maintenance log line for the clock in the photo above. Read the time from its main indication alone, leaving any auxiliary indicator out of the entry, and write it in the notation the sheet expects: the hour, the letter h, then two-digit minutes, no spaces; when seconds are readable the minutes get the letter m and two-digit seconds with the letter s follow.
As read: 11h22
